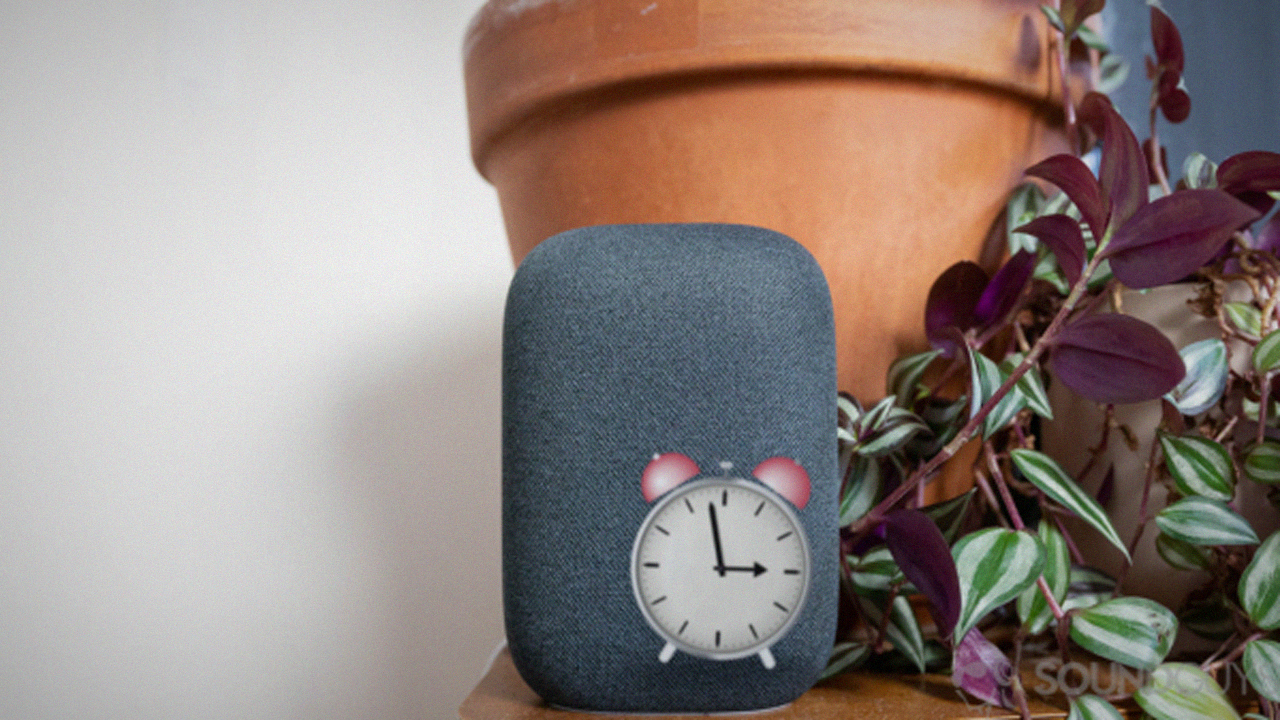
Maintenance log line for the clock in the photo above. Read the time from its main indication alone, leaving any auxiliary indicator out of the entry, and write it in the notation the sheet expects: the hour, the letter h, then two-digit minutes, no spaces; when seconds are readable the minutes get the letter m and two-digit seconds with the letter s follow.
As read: 2h58
